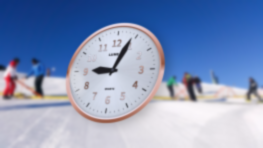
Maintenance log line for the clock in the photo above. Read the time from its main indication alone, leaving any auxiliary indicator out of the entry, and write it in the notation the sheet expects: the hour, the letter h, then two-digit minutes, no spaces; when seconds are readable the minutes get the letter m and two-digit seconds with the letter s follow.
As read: 9h04
